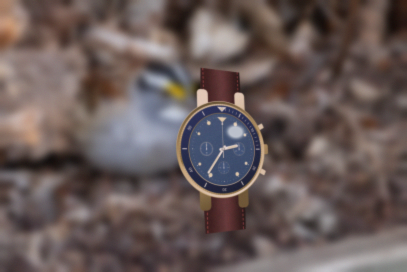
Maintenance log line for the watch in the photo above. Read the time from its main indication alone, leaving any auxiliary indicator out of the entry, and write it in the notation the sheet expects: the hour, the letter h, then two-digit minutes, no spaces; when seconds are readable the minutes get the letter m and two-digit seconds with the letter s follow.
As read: 2h36
